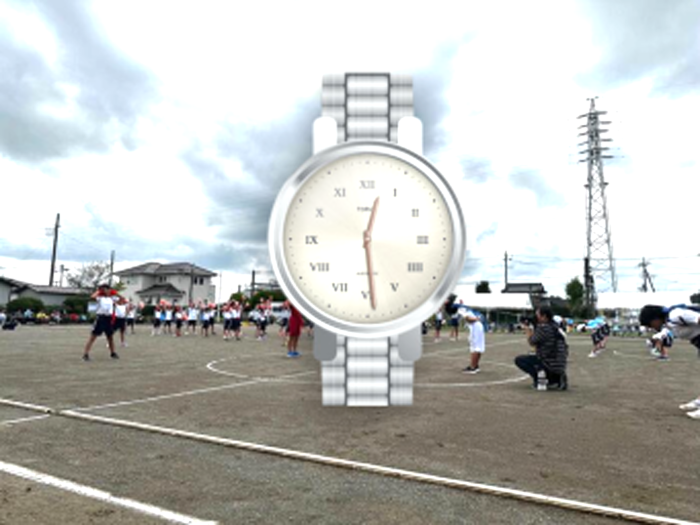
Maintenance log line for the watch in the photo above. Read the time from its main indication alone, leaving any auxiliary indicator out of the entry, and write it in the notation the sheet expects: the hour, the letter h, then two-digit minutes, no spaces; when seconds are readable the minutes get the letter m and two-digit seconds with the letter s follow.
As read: 12h29
